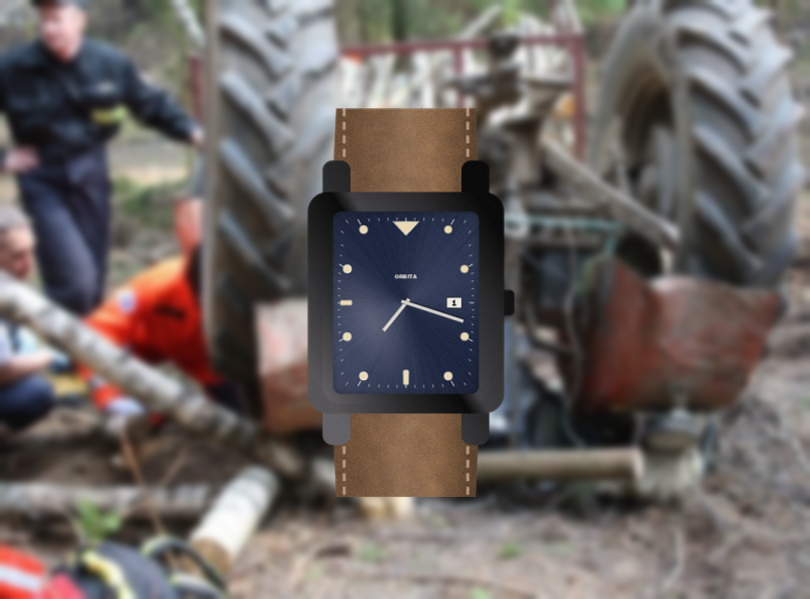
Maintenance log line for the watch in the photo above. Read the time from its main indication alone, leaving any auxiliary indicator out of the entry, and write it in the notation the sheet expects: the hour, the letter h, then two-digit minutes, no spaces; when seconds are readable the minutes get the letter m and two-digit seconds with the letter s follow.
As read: 7h18
